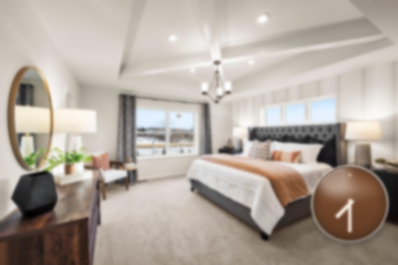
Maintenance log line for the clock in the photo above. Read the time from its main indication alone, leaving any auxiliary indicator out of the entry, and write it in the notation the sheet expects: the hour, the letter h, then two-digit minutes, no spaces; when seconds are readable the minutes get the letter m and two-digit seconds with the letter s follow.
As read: 7h30
